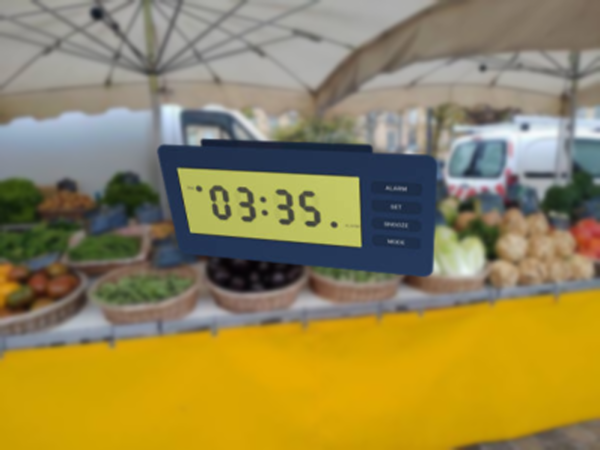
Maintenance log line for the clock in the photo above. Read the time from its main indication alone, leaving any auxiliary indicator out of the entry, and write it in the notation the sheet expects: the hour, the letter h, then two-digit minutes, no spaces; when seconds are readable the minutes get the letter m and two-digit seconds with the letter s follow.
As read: 3h35
